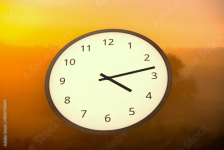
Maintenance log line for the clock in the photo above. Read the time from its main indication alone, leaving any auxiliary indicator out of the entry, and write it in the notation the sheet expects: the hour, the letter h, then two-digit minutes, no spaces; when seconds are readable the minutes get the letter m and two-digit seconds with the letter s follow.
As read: 4h13
